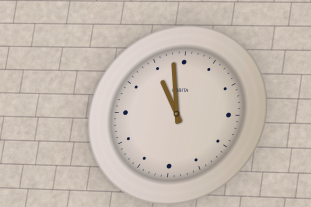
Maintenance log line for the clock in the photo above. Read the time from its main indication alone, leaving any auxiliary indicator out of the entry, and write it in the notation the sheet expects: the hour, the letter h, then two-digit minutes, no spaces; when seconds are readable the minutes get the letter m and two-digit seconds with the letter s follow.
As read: 10h58
